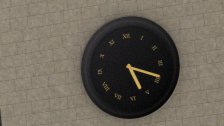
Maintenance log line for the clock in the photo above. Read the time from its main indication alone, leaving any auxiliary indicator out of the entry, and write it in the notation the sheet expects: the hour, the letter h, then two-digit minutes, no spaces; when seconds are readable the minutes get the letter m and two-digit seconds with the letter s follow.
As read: 5h19
